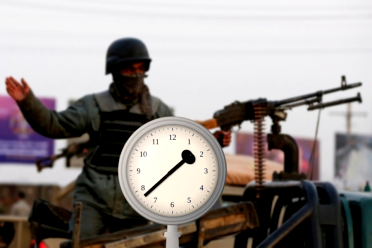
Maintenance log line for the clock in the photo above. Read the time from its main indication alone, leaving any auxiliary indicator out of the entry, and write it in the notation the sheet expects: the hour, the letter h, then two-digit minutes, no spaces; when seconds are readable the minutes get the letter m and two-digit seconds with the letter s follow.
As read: 1h38
